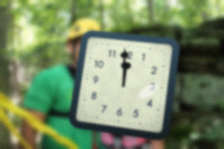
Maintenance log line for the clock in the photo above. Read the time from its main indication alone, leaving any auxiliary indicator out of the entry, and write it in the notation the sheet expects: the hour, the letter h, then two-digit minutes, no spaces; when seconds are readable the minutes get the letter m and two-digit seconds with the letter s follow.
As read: 11h59
